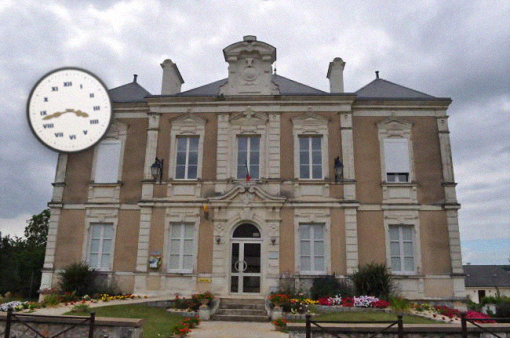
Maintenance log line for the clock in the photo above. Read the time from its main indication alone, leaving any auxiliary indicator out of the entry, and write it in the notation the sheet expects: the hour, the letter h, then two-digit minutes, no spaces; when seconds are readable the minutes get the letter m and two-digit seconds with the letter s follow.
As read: 3h43
